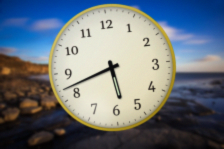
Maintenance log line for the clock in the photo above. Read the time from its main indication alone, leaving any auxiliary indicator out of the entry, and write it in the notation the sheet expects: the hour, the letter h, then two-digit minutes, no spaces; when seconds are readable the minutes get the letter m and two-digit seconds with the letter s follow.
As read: 5h42
